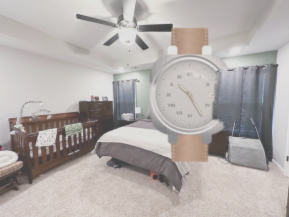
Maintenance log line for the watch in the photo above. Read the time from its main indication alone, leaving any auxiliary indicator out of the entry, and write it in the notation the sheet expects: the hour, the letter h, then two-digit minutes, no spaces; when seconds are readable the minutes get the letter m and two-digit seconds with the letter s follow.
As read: 10h25
